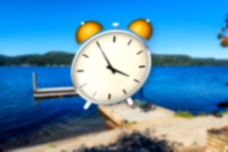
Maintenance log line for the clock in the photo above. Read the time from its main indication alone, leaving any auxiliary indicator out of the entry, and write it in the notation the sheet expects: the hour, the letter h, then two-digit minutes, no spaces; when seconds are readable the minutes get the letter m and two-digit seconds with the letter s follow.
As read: 3h55
